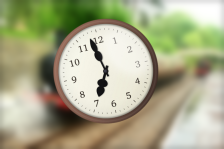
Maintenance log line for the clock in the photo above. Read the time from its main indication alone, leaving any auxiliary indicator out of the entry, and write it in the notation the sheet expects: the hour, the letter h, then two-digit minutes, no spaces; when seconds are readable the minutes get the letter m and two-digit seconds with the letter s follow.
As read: 6h58
